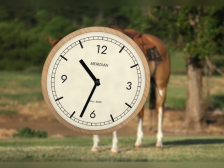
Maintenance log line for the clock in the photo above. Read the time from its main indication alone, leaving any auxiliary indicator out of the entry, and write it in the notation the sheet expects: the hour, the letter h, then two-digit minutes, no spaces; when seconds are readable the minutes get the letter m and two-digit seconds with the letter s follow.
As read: 10h33
